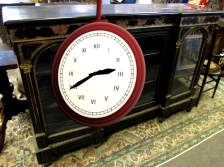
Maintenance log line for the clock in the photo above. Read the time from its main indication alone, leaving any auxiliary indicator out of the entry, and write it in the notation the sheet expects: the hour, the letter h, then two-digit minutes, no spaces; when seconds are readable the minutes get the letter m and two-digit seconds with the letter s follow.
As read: 2h40
